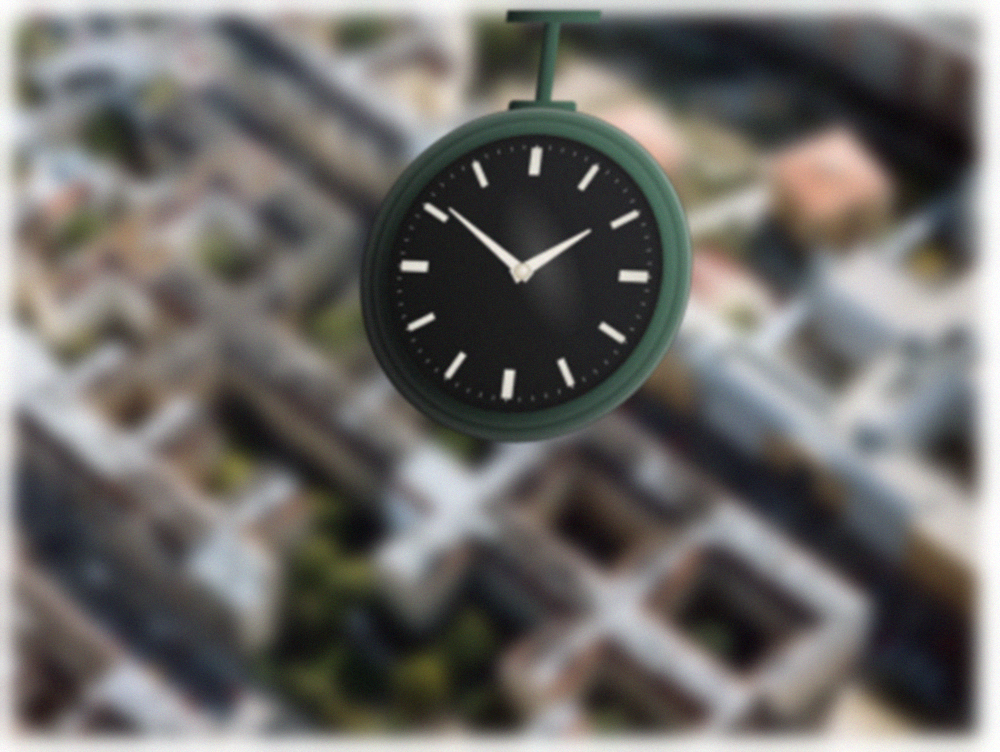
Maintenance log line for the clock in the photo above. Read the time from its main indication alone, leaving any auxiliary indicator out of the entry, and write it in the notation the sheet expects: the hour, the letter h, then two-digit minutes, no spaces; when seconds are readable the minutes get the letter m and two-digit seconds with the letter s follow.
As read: 1h51
